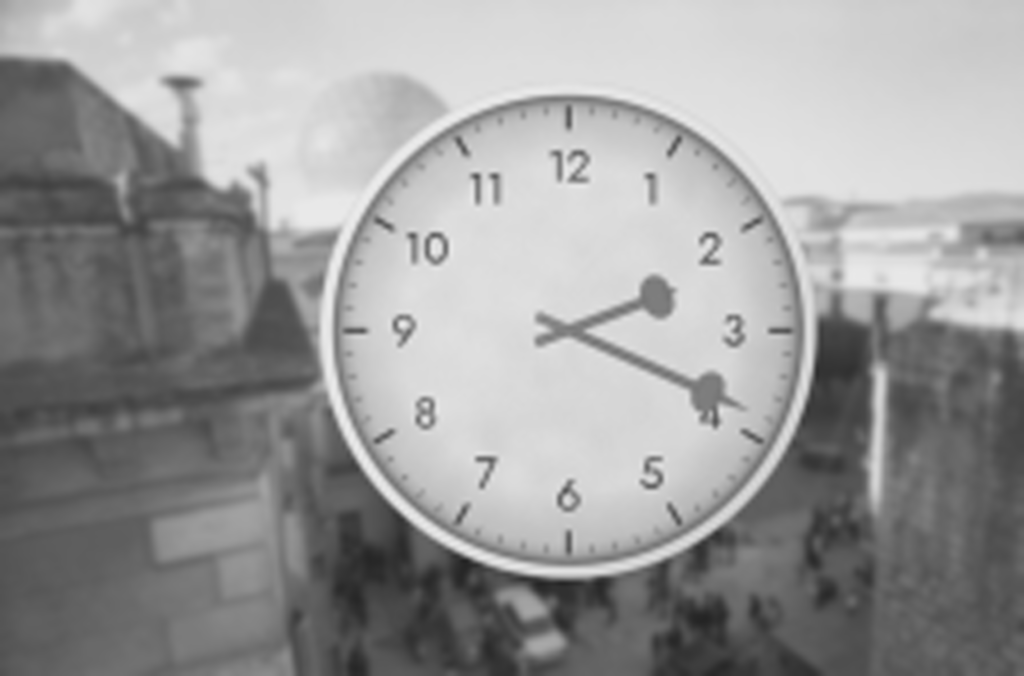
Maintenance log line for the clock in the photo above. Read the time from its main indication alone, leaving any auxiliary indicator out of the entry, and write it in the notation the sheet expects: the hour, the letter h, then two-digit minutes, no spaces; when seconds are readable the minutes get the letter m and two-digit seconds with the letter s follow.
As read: 2h19
